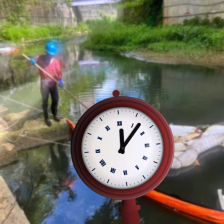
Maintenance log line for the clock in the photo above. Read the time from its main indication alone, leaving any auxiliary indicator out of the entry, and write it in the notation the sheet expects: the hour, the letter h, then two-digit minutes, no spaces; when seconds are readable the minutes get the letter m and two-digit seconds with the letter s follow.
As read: 12h07
